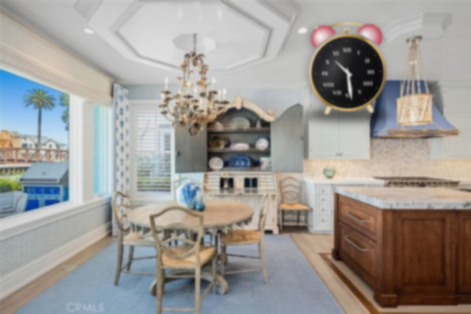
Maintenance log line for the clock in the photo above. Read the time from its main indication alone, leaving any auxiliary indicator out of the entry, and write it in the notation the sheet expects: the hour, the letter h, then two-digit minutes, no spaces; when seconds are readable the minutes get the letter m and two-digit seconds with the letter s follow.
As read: 10h29
